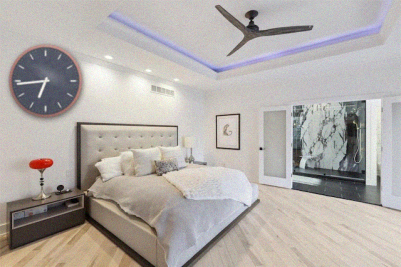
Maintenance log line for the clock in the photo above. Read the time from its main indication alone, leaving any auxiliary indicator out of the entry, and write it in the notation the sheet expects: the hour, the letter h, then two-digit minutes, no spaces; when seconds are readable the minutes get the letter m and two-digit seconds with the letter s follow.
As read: 6h44
